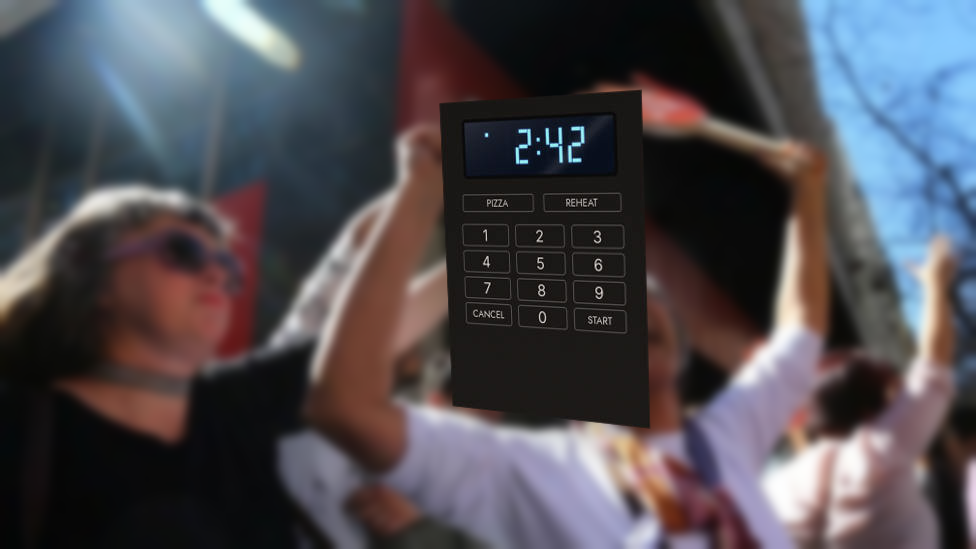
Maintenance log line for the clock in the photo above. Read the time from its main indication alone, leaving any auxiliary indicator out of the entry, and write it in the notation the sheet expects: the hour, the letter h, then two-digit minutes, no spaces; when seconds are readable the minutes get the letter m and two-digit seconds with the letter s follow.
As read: 2h42
